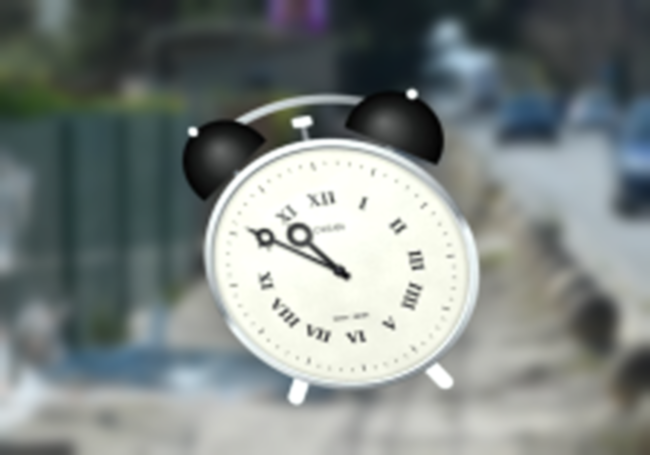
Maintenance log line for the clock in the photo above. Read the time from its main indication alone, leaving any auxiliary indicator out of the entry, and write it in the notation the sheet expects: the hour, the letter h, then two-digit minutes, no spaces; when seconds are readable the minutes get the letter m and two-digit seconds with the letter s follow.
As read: 10h51
